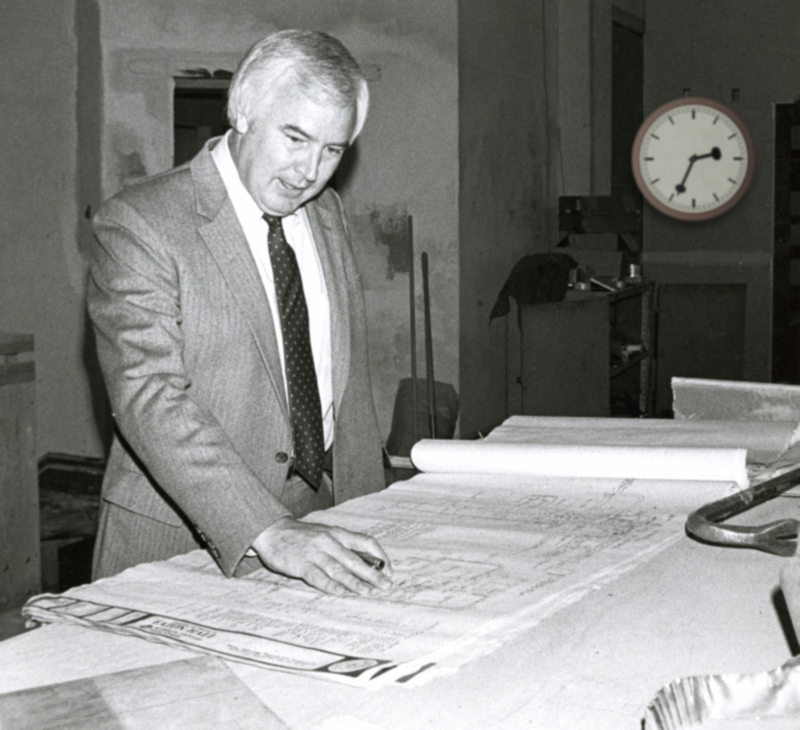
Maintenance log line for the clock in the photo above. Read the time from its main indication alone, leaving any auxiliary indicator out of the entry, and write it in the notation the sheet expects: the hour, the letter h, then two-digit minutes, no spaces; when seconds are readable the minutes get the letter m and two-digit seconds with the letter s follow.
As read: 2h34
